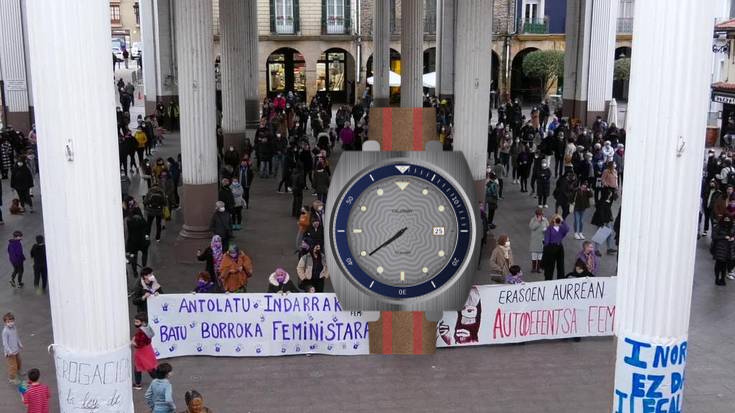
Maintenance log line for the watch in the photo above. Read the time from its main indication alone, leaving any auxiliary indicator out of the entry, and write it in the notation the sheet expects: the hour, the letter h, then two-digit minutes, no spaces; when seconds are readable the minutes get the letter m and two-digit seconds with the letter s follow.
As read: 7h39
